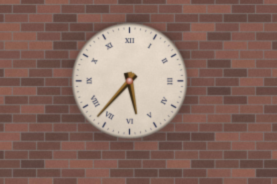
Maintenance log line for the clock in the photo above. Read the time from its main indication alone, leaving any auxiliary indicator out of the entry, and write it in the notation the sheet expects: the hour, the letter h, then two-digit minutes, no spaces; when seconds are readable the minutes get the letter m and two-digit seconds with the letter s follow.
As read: 5h37
